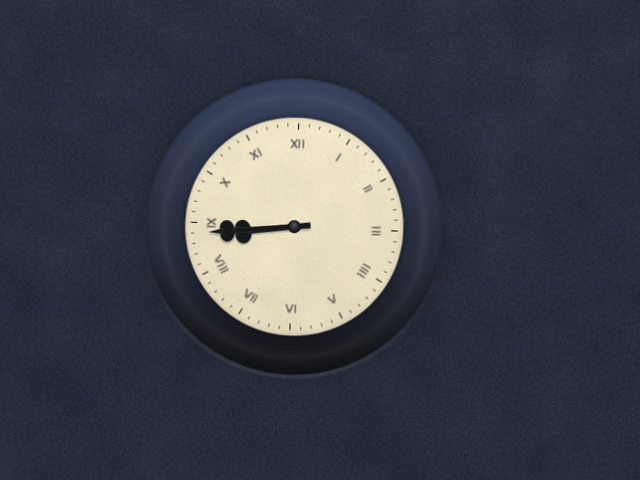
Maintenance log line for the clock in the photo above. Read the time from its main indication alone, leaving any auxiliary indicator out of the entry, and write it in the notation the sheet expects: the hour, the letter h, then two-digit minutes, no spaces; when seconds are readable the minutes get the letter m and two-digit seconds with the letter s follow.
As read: 8h44
